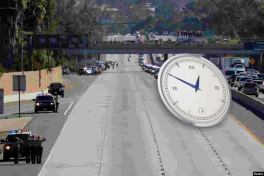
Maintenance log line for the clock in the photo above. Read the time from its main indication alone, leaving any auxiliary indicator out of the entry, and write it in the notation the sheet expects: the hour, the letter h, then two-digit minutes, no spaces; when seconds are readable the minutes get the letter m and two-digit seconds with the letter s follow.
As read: 12h50
